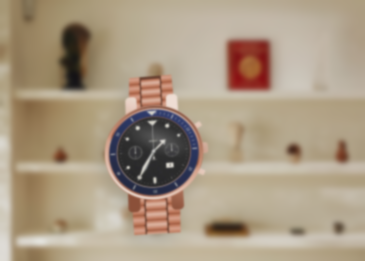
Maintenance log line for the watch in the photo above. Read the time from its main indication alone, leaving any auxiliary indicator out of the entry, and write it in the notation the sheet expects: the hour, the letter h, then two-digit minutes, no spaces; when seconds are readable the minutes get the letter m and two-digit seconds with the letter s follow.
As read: 1h35
